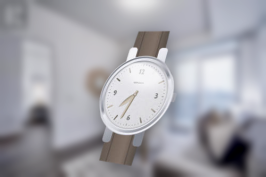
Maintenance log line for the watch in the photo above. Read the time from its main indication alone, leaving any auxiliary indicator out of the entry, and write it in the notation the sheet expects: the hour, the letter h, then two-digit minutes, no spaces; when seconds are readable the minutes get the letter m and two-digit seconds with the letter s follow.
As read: 7h33
